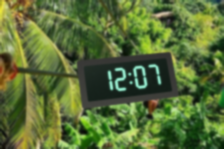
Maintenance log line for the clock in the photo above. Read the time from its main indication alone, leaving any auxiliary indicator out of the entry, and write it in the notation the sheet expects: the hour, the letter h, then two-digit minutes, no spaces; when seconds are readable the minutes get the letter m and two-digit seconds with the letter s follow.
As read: 12h07
